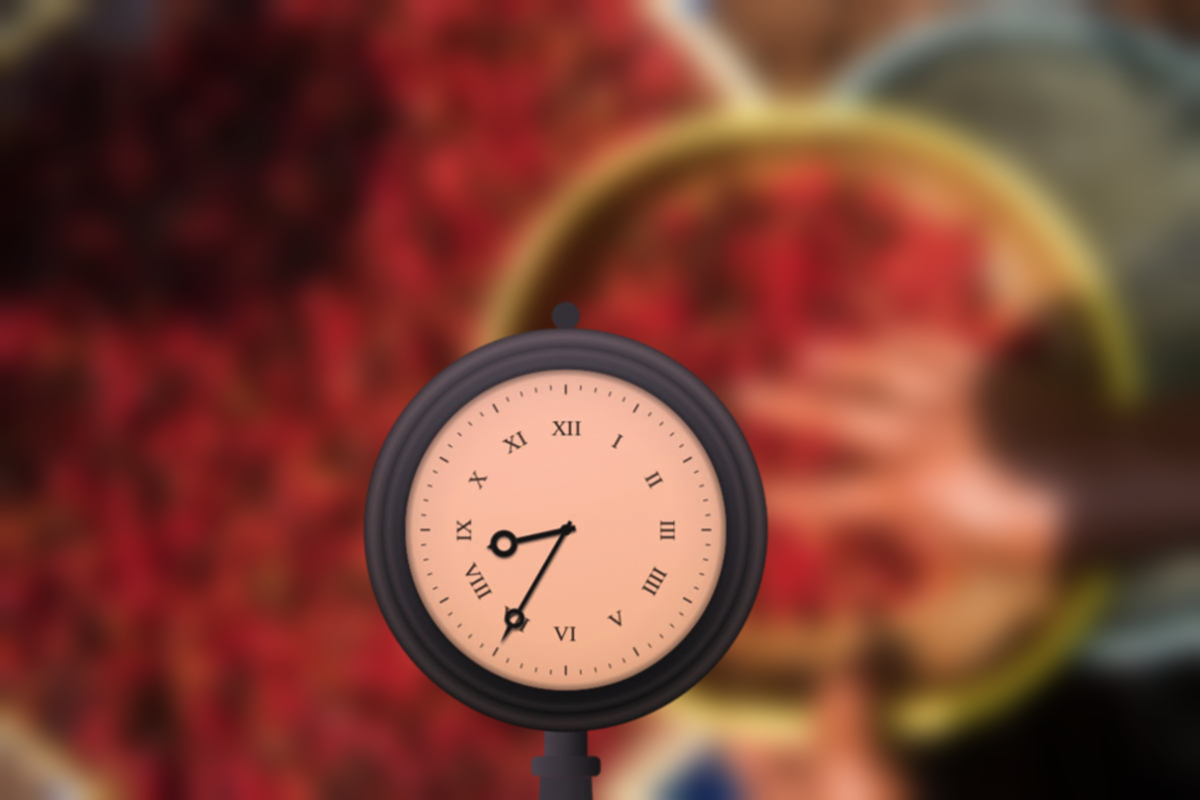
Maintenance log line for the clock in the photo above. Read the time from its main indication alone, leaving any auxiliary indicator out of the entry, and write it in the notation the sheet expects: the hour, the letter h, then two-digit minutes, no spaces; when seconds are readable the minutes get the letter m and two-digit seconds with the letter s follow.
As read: 8h35
